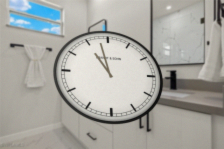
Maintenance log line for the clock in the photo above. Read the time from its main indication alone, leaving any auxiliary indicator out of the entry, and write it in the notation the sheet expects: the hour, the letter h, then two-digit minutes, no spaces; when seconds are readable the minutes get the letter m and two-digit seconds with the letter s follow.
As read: 10h58
